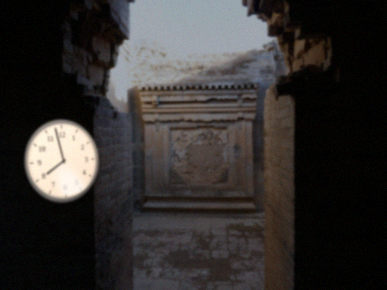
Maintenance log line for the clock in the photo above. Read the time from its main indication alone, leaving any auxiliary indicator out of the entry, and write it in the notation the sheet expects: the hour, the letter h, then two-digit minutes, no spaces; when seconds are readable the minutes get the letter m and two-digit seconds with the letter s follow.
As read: 7h58
